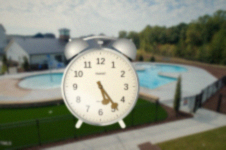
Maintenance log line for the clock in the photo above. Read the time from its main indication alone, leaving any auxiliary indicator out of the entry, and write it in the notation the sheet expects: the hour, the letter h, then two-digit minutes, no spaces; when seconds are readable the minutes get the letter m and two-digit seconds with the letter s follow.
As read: 5h24
